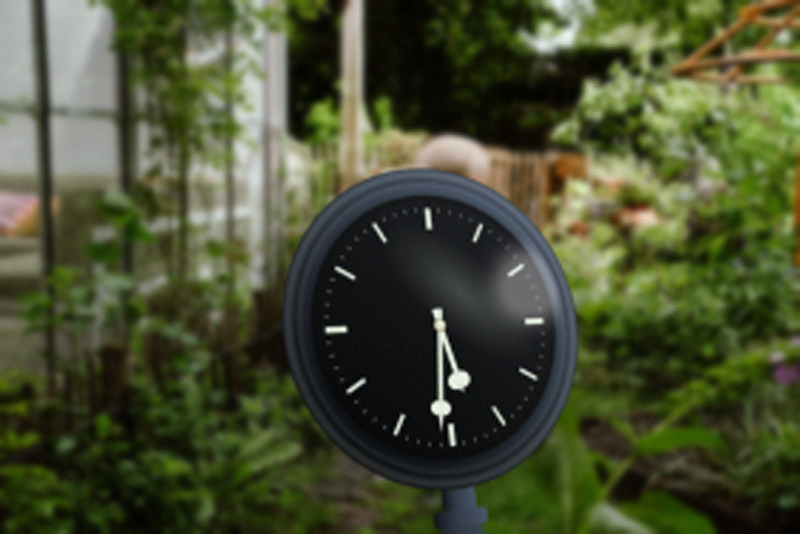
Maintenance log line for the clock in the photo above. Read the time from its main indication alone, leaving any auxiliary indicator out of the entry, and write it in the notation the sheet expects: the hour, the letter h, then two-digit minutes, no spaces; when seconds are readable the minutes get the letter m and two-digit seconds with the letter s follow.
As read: 5h31
